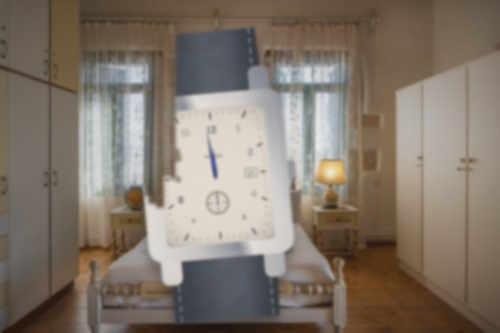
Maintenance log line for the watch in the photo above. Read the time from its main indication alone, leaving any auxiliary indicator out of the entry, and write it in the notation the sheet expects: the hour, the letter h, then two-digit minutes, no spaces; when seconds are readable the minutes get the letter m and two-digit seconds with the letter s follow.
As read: 11h59
